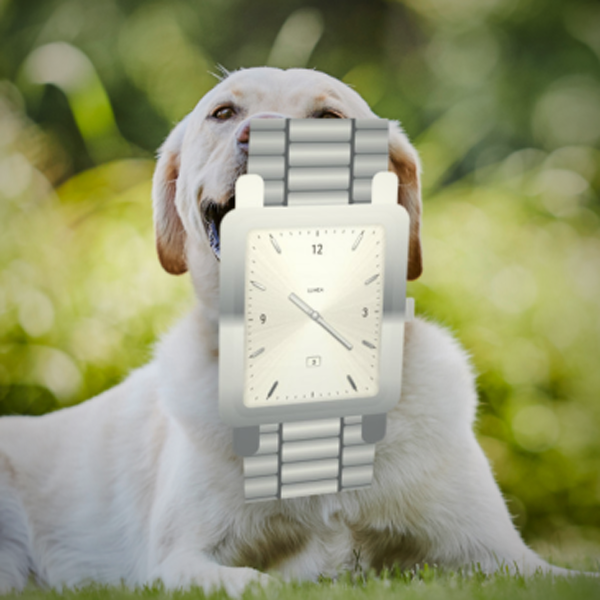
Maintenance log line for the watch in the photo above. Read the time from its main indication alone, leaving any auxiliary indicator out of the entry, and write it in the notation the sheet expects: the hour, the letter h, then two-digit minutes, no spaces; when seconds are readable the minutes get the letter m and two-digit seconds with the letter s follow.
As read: 10h22
